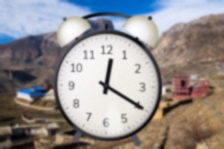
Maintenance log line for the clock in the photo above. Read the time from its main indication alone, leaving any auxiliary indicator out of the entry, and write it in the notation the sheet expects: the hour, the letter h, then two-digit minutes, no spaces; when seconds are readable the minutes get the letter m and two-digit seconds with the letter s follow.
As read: 12h20
